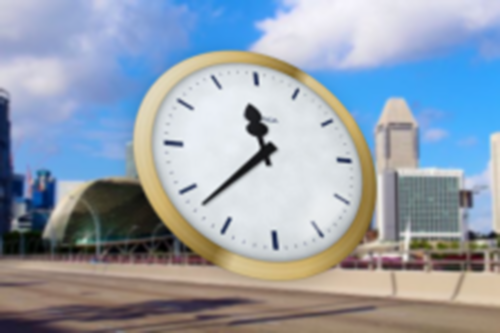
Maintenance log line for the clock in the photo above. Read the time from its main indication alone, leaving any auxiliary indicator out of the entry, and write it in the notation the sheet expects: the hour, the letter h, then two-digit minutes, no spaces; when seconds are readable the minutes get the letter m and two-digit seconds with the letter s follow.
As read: 11h38
